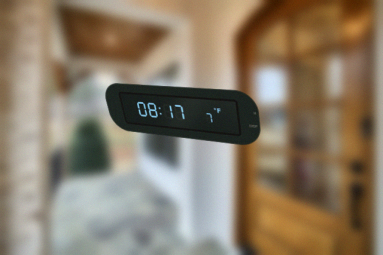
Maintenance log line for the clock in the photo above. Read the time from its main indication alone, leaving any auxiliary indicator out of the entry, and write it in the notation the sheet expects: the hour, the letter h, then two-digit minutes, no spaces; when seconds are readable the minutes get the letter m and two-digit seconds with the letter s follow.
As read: 8h17
